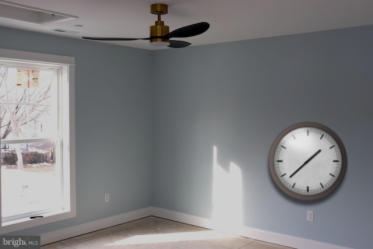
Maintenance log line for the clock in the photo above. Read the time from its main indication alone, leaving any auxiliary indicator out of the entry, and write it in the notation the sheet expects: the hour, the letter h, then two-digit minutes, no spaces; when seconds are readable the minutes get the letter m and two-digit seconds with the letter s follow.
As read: 1h38
